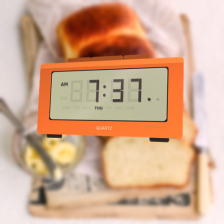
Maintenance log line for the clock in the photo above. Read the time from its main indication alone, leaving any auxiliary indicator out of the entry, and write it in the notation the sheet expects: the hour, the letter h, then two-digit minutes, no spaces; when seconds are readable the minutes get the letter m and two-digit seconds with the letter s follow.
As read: 7h37
